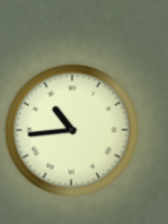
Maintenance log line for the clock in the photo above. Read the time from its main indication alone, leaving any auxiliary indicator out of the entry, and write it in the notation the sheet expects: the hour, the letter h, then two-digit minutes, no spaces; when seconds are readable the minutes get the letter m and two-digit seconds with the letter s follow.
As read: 10h44
